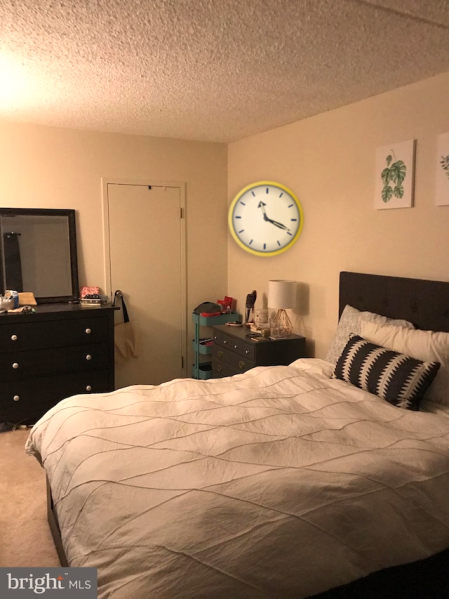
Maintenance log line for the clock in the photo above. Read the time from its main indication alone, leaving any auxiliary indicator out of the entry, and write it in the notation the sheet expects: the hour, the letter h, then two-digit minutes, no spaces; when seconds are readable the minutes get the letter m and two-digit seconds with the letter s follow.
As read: 11h19
